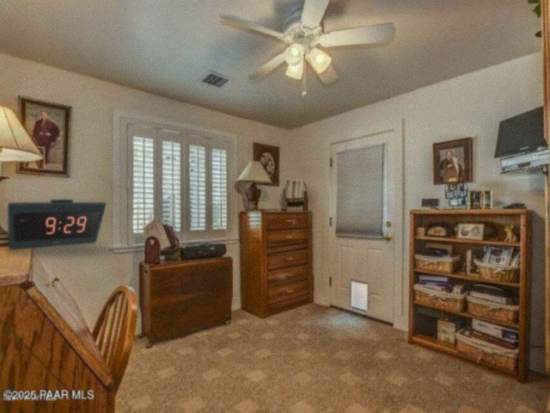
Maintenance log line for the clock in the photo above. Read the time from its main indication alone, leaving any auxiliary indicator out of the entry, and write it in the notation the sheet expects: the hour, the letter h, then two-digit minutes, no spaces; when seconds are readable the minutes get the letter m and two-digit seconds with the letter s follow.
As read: 9h29
